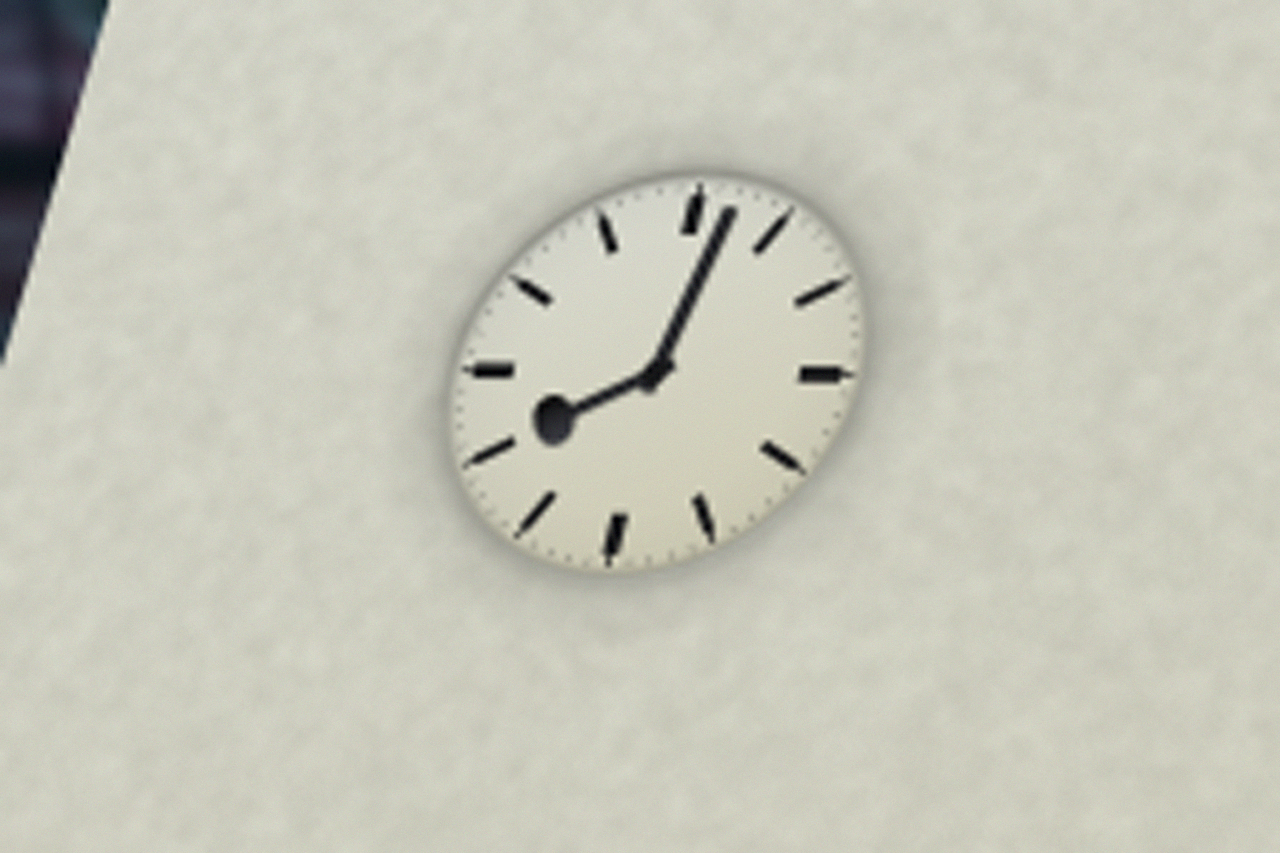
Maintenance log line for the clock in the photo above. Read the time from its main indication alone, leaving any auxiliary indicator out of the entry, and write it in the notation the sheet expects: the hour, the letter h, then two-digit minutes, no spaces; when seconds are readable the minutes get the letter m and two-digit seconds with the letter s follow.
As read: 8h02
